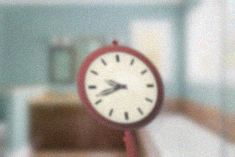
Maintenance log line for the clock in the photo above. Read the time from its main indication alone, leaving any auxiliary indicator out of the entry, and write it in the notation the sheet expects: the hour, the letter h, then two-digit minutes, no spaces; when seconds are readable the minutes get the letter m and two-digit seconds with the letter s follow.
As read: 9h42
